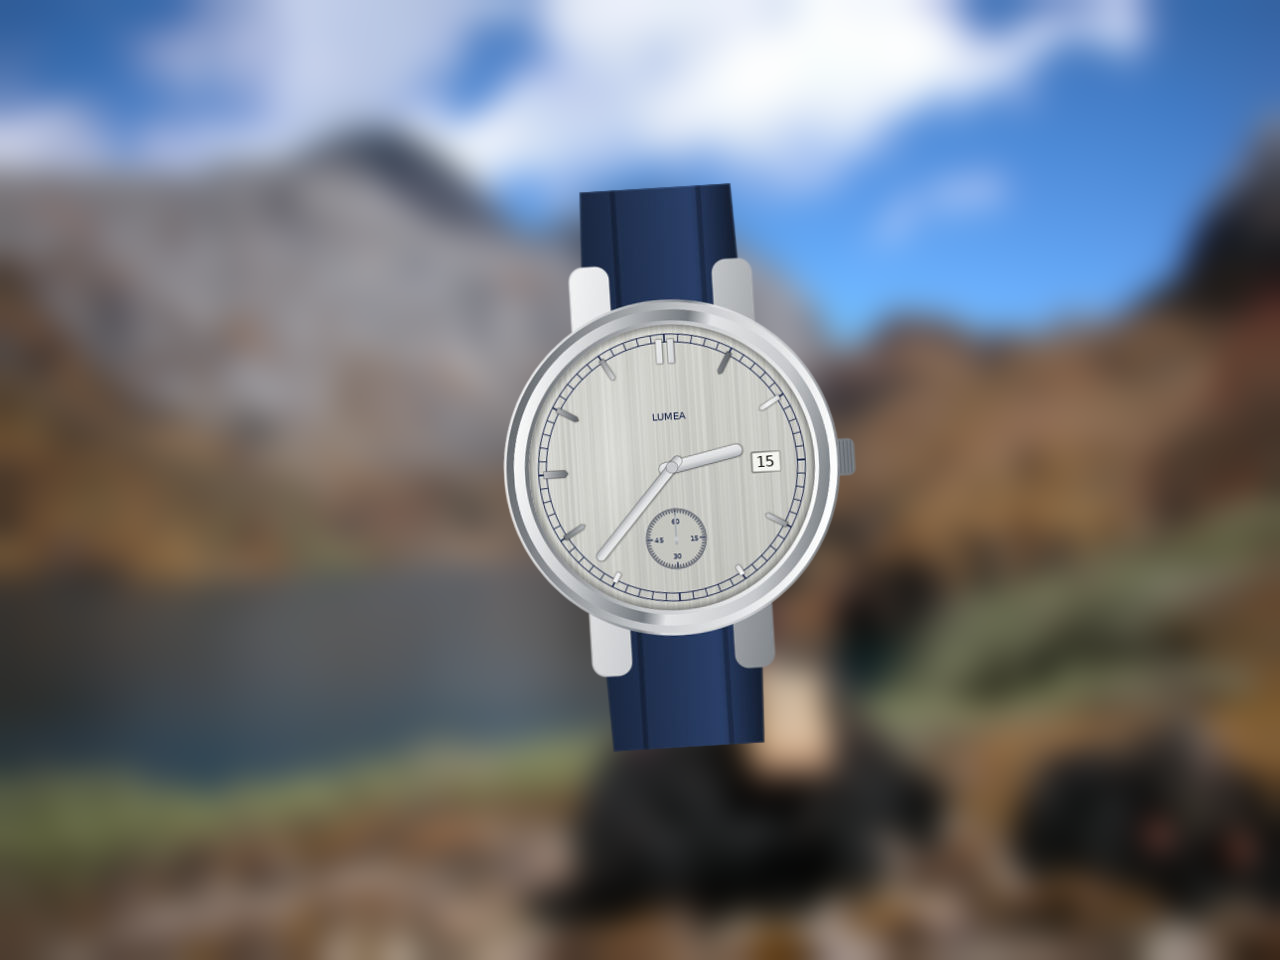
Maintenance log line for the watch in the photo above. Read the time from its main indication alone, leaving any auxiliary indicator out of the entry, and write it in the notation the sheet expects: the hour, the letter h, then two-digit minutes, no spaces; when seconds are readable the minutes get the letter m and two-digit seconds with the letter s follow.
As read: 2h37
